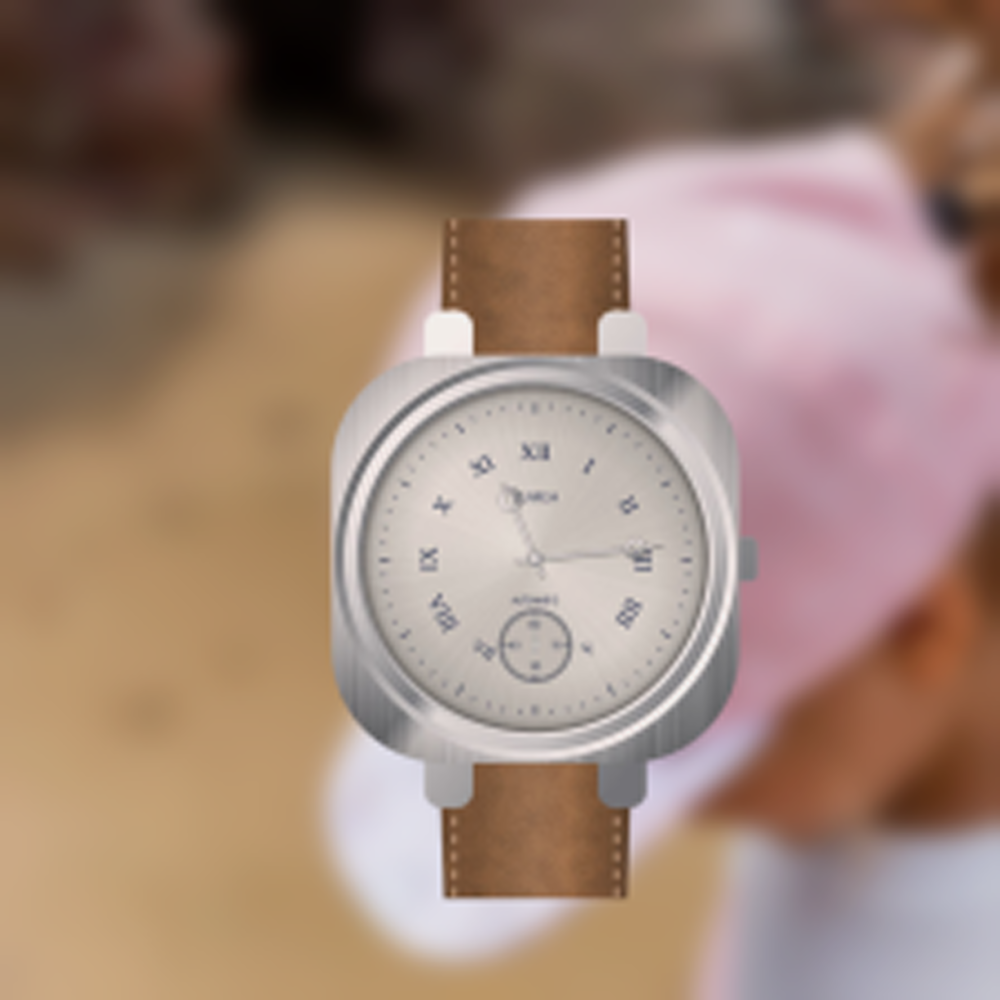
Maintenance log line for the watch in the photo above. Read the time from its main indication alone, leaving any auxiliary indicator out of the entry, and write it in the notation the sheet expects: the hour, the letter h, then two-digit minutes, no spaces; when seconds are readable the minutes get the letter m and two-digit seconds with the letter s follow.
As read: 11h14
